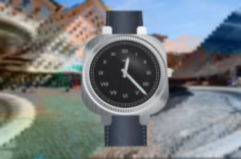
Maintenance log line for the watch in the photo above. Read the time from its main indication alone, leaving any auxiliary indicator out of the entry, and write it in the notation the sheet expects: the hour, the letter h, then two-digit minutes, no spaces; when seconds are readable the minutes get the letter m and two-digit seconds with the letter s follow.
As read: 12h23
